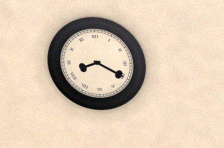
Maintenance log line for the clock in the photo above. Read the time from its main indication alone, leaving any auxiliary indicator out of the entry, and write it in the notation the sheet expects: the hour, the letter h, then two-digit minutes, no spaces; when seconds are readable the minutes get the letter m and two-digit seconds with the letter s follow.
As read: 8h20
